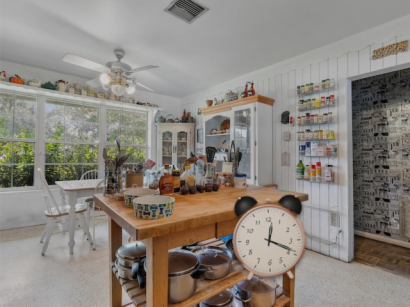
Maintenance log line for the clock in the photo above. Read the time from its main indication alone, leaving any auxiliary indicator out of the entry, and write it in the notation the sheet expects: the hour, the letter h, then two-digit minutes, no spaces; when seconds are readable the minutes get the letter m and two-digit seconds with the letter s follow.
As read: 12h19
